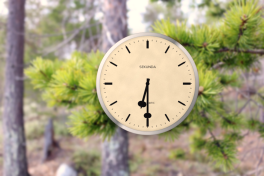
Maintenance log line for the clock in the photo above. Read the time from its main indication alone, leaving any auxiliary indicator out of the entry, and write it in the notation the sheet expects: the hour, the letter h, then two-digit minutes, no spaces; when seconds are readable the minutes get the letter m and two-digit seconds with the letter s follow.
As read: 6h30
